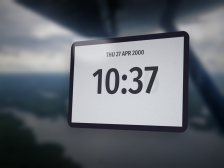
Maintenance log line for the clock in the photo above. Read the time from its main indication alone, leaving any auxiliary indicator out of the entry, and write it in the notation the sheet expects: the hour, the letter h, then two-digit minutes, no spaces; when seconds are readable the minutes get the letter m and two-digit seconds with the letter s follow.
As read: 10h37
